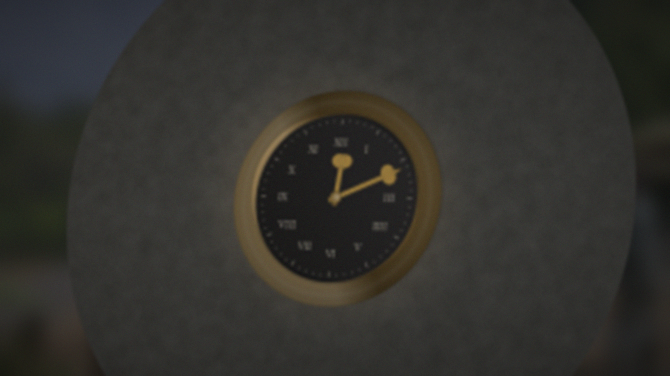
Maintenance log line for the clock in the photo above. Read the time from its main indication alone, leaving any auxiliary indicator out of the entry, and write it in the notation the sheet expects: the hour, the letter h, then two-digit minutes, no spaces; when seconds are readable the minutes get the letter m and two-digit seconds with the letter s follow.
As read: 12h11
